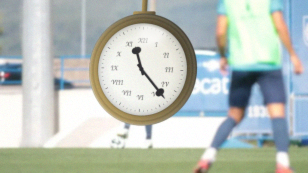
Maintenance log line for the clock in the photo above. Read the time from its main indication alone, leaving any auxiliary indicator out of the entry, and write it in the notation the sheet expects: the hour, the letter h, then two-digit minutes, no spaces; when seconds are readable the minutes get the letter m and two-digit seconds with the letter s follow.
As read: 11h23
